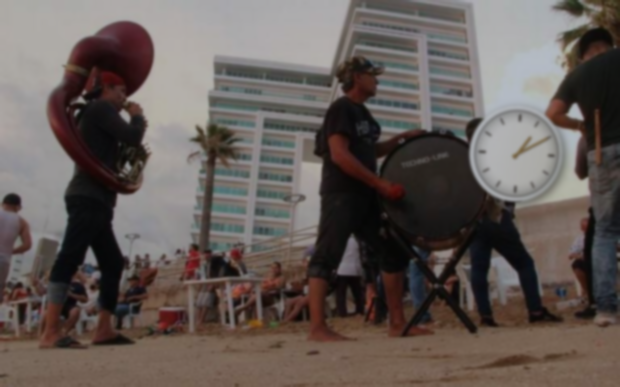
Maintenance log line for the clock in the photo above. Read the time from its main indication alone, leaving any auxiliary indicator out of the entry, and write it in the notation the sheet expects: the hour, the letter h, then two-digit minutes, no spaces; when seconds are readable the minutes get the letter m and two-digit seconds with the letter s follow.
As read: 1h10
